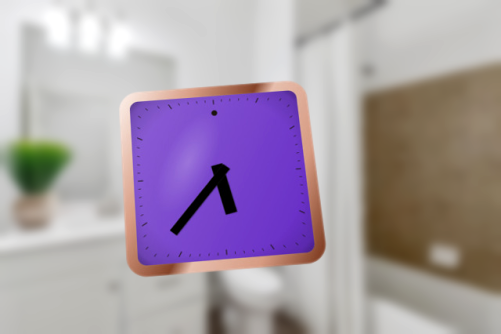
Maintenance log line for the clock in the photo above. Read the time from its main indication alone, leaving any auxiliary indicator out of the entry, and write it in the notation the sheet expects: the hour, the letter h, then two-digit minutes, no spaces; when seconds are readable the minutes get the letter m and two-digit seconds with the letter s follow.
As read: 5h37
